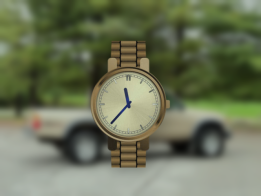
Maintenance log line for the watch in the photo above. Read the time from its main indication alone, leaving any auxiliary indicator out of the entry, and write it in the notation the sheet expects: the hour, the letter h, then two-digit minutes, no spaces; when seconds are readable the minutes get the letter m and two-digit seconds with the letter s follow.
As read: 11h37
